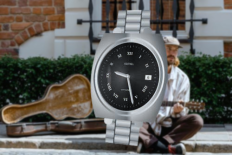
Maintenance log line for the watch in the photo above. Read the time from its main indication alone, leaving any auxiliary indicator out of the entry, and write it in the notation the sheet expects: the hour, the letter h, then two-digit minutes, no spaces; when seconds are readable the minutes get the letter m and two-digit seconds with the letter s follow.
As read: 9h27
